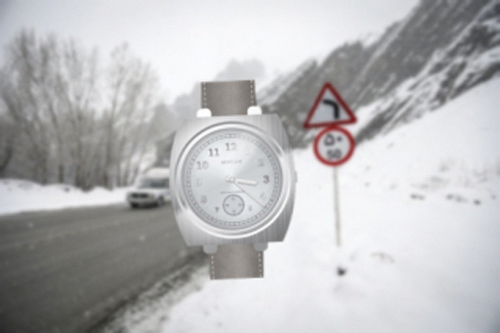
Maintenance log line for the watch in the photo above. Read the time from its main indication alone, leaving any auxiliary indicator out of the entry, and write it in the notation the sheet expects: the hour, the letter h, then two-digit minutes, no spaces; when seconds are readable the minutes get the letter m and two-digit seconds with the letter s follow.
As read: 3h22
